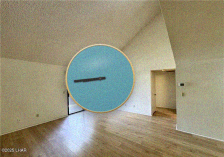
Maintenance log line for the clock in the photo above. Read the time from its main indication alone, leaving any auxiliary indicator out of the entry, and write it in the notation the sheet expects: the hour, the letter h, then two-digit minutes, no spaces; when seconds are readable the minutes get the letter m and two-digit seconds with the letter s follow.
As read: 8h44
